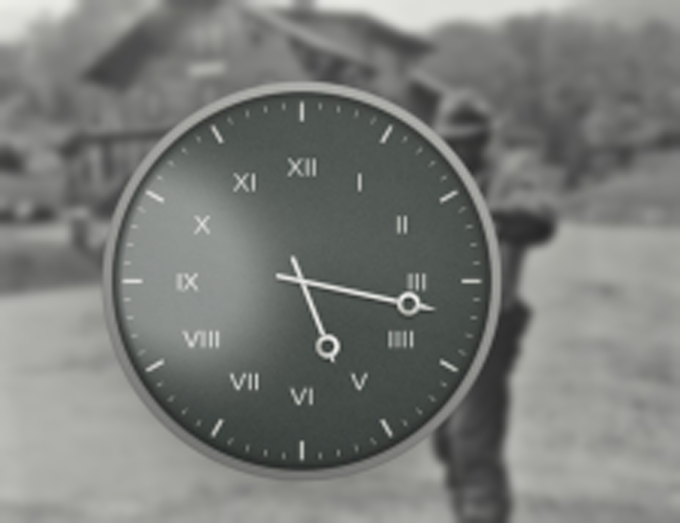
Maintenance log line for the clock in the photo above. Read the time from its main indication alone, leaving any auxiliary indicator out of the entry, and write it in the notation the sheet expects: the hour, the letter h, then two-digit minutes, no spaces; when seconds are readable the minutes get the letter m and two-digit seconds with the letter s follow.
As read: 5h17
